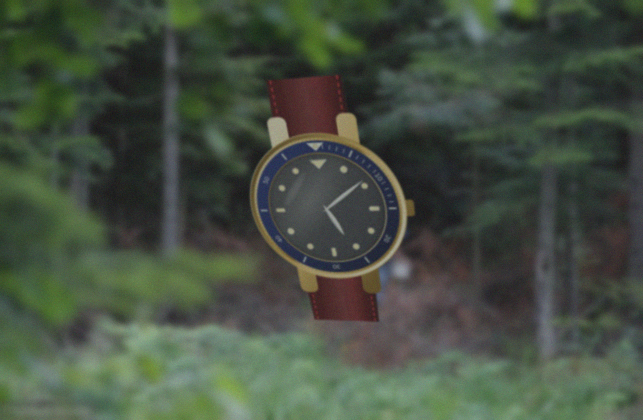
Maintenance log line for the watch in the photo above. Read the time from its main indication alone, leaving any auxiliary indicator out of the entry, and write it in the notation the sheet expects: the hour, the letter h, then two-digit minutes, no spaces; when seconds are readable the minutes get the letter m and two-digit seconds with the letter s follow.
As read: 5h09
